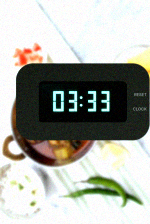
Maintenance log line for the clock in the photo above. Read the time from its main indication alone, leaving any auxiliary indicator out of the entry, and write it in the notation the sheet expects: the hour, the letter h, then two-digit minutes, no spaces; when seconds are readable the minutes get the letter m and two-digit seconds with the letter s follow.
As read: 3h33
